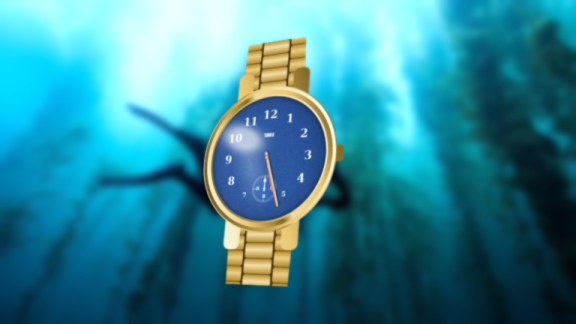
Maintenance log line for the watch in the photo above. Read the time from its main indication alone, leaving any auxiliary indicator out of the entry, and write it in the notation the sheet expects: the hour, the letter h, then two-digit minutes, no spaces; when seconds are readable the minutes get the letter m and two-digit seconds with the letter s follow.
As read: 5h27
